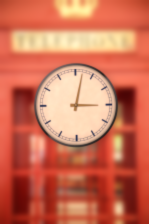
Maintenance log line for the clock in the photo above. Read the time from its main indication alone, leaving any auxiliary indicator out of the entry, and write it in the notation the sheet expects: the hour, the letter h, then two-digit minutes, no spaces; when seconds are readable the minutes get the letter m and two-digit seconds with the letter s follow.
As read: 3h02
